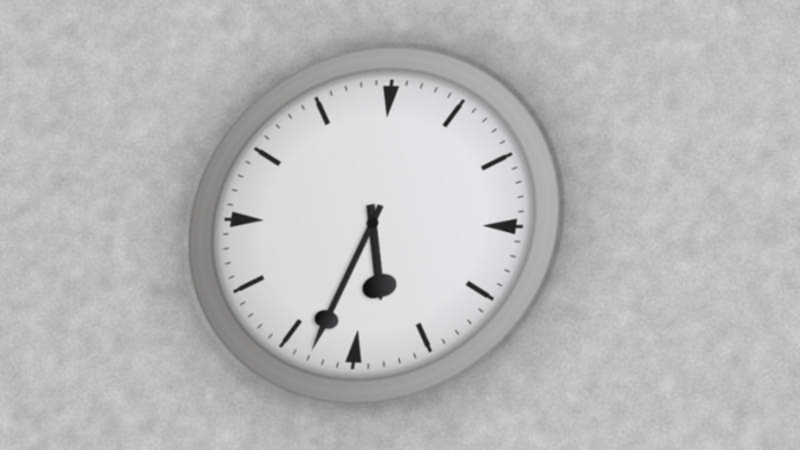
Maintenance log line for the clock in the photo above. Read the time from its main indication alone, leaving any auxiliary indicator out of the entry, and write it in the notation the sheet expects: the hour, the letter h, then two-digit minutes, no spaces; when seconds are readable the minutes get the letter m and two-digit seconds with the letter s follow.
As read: 5h33
